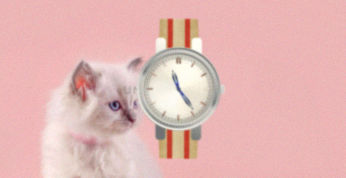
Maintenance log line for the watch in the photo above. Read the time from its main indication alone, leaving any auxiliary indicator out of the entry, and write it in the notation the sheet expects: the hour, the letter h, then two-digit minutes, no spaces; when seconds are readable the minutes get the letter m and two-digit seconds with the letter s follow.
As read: 11h24
